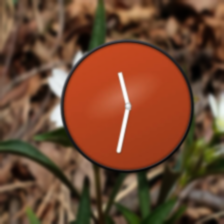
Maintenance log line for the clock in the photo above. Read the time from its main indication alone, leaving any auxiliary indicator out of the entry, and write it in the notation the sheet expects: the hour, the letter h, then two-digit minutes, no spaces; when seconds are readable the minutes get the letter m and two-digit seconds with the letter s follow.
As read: 11h32
